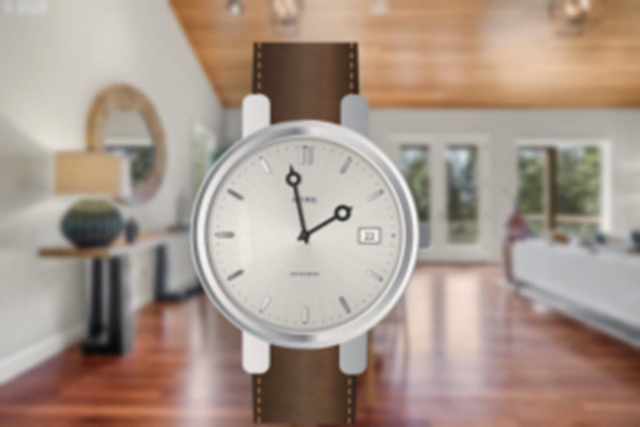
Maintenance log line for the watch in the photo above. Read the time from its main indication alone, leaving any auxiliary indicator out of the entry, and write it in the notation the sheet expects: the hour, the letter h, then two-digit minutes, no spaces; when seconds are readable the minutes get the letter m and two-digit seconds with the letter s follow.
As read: 1h58
